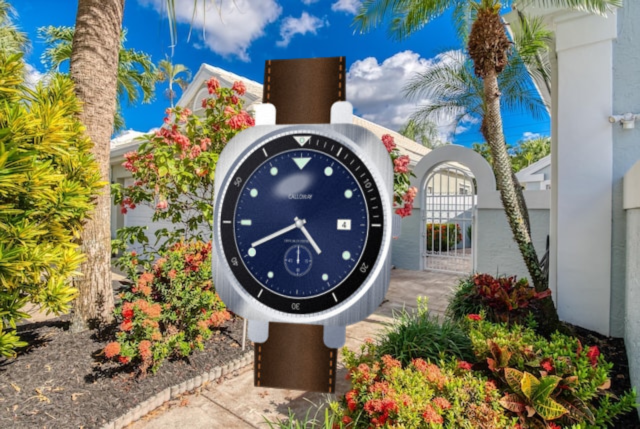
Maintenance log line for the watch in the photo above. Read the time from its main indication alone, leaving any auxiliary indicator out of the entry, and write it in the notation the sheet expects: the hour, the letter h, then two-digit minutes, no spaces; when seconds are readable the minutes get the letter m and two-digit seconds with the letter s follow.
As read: 4h41
